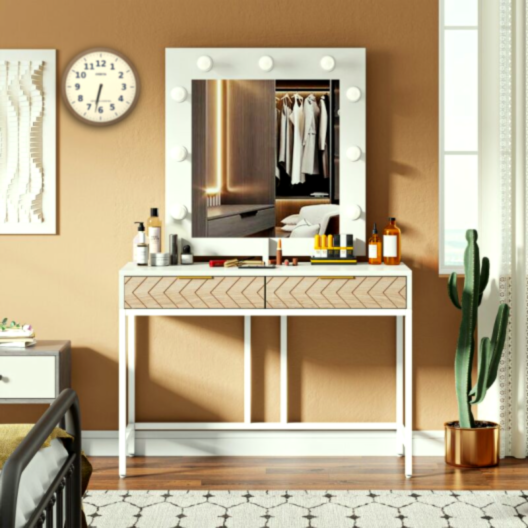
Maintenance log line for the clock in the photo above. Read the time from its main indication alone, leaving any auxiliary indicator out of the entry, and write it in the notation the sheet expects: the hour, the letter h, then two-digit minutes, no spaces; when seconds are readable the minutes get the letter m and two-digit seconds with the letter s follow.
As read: 6h32
